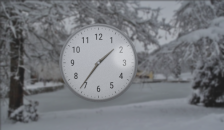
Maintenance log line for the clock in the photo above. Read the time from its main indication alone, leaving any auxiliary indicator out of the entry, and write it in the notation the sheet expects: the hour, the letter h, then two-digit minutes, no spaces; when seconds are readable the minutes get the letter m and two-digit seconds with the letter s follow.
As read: 1h36
